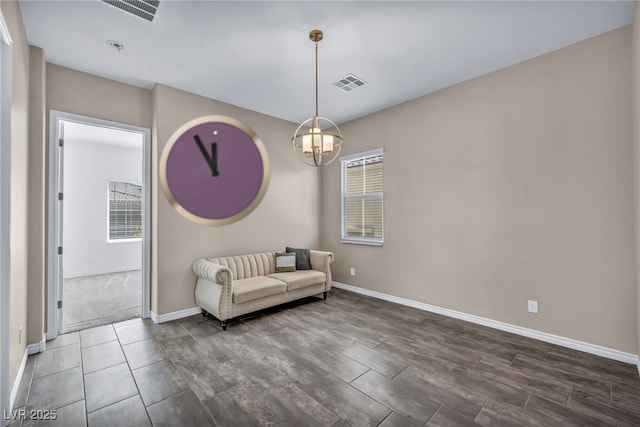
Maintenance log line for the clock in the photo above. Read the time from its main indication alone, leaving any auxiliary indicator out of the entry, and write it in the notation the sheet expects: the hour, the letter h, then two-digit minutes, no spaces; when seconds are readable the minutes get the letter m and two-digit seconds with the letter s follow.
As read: 11h55
